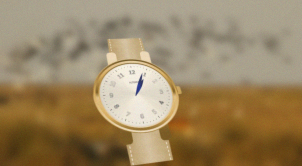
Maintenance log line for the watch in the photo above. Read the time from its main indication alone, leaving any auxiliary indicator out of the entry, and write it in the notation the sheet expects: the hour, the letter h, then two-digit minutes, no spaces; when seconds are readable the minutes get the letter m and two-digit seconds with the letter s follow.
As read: 1h04
